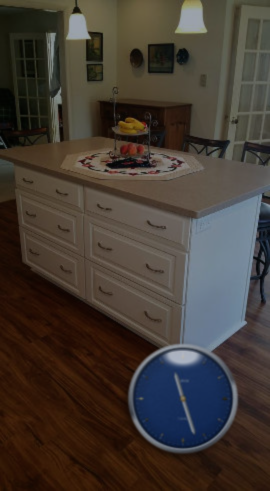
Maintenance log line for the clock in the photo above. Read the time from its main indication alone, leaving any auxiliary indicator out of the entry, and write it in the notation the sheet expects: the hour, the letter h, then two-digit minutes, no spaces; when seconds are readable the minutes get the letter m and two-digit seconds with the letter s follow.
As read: 11h27
